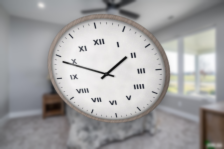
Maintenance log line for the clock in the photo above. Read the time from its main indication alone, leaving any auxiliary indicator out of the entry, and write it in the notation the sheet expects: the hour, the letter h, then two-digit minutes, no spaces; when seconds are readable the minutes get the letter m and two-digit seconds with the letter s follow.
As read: 1h49
